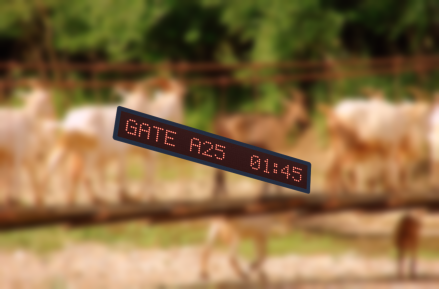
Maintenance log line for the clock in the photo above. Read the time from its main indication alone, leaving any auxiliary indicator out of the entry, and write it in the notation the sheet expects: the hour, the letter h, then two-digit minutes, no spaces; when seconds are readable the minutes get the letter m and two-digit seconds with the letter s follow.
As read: 1h45
